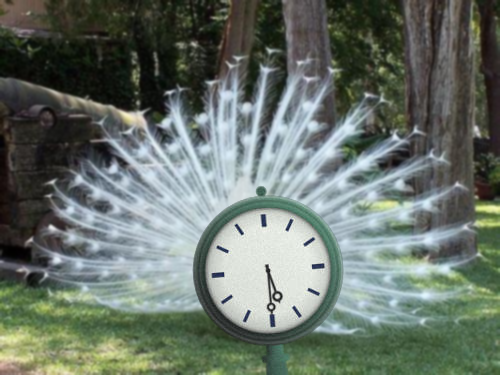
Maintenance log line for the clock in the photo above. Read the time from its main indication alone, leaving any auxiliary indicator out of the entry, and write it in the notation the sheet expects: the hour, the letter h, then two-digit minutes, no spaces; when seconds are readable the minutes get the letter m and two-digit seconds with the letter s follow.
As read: 5h30
